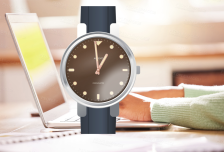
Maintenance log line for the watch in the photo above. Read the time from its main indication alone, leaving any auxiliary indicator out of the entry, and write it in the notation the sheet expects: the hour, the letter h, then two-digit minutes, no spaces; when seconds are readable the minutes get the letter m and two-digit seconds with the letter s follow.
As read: 12h59
